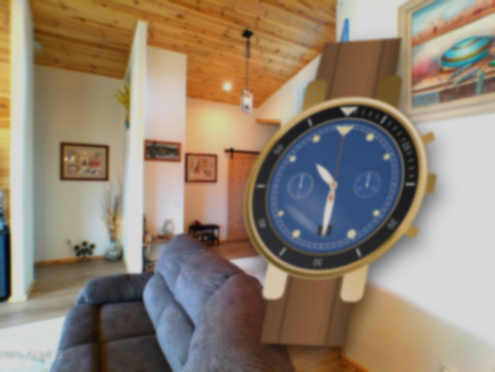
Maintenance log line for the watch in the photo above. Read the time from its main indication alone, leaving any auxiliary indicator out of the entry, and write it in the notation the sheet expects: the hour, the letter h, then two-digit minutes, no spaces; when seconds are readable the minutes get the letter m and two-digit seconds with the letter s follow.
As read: 10h30
